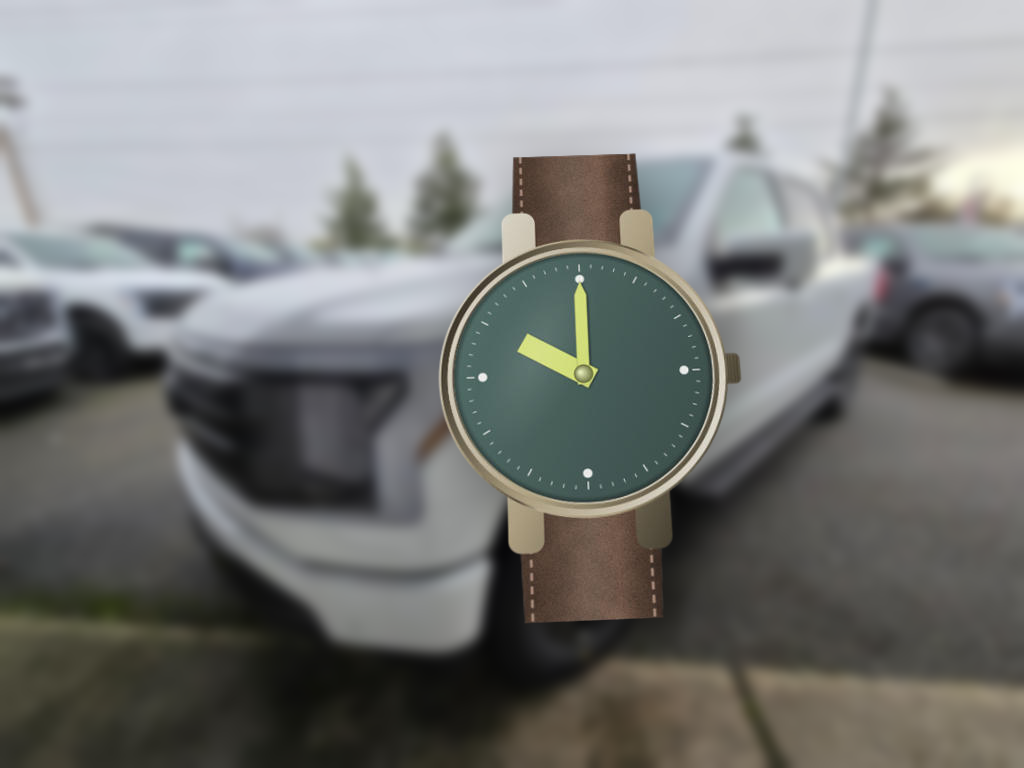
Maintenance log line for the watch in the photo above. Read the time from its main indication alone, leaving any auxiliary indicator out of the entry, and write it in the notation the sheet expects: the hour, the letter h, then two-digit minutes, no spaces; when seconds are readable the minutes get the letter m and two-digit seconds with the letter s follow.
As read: 10h00
